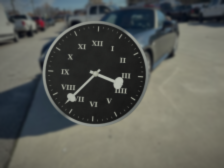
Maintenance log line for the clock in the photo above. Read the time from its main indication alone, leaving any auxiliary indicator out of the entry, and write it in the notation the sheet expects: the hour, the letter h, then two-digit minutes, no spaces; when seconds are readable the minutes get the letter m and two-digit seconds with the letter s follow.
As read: 3h37
